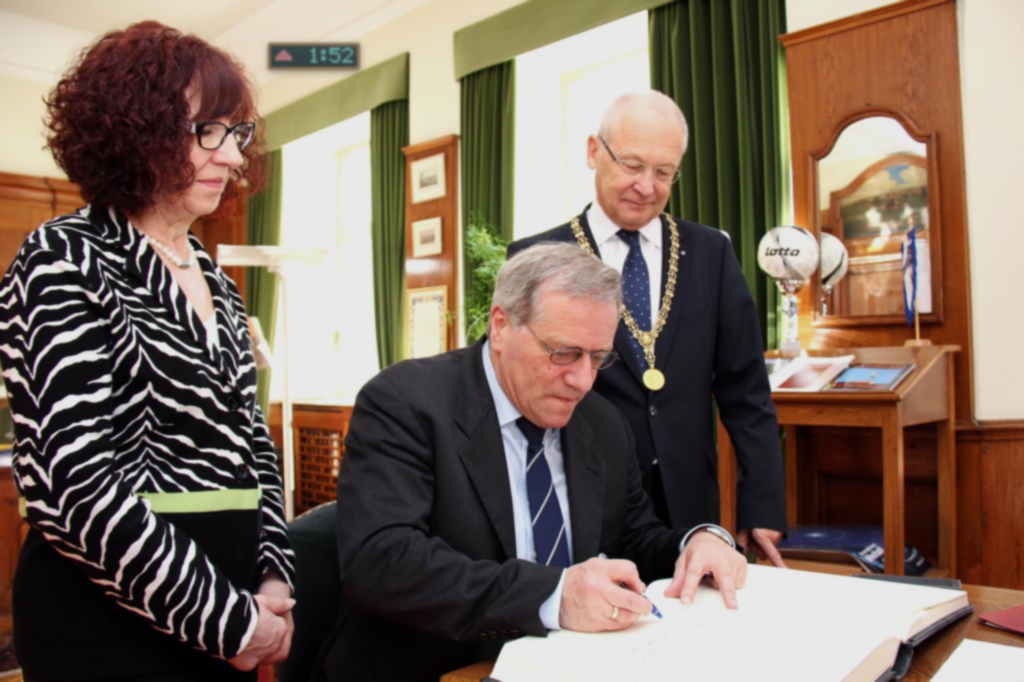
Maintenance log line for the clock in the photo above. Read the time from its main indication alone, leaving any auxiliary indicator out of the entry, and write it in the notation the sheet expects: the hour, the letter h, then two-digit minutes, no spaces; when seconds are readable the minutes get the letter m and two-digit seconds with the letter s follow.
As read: 1h52
